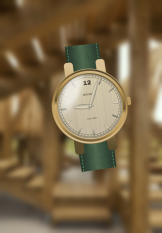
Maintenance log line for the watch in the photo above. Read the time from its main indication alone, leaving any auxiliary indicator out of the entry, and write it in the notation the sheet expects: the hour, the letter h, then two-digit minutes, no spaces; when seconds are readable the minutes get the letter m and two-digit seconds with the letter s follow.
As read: 9h04
